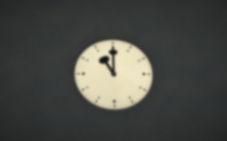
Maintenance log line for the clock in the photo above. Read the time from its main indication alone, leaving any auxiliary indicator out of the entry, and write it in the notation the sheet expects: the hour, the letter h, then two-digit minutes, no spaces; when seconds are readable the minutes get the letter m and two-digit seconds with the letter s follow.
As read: 11h00
